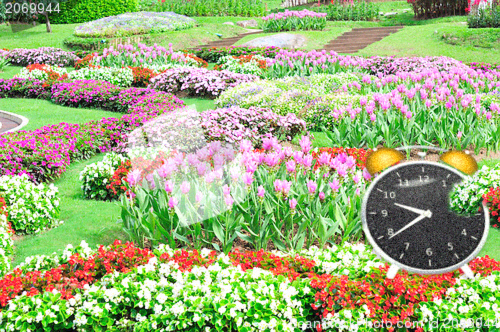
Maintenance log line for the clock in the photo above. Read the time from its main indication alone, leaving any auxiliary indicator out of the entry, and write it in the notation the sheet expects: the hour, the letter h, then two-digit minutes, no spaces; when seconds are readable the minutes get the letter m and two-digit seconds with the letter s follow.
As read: 9h39
